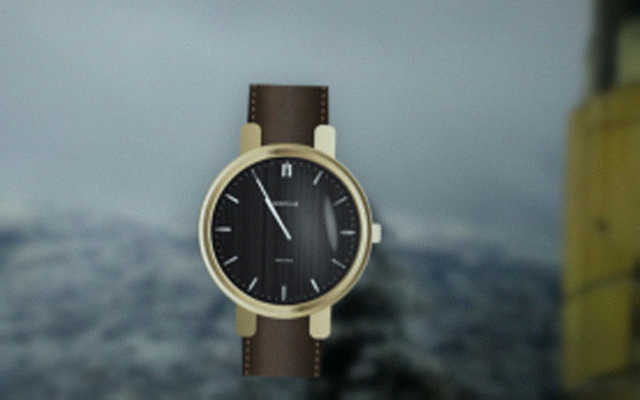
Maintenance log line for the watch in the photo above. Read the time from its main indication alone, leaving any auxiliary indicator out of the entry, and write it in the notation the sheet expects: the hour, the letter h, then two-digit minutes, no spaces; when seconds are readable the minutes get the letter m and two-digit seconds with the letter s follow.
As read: 10h55
